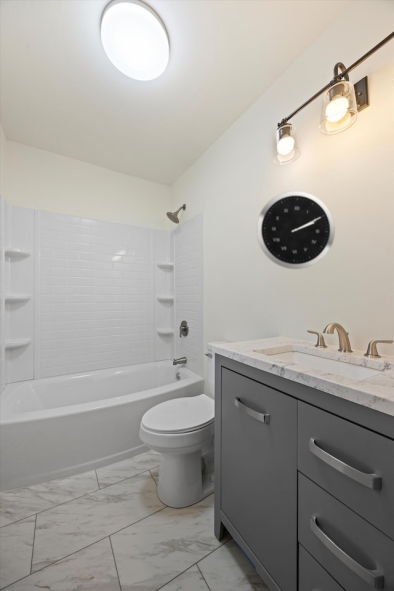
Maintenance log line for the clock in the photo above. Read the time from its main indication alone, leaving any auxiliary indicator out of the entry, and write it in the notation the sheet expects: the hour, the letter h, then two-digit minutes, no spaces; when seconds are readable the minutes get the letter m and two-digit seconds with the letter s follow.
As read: 2h10
